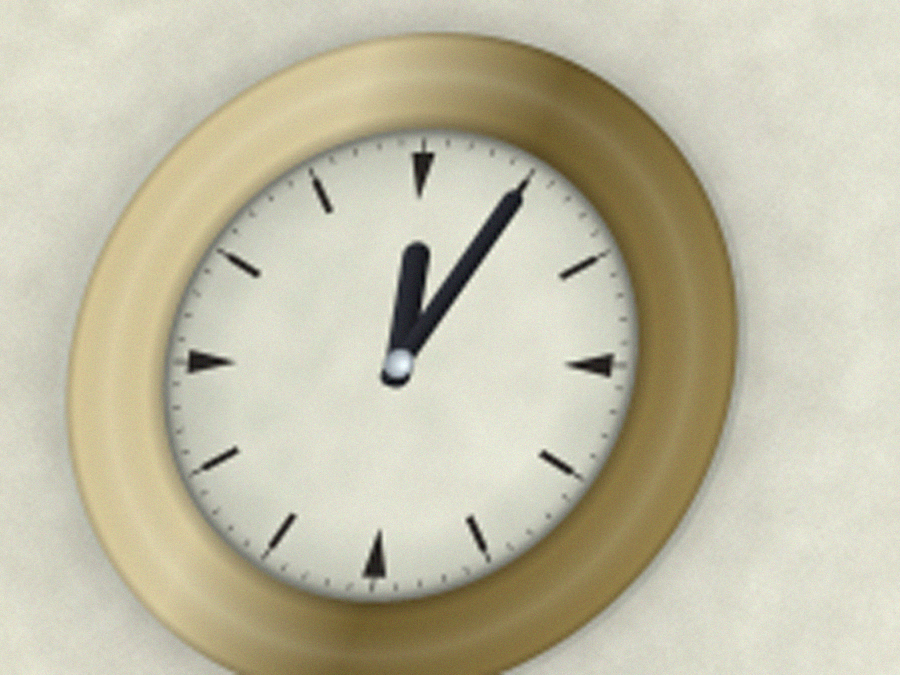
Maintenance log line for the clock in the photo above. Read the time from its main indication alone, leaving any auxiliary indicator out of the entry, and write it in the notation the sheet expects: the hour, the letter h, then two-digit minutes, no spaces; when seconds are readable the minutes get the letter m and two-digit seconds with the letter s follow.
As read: 12h05
